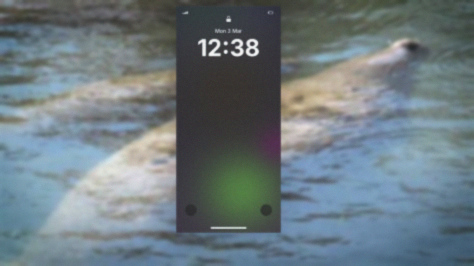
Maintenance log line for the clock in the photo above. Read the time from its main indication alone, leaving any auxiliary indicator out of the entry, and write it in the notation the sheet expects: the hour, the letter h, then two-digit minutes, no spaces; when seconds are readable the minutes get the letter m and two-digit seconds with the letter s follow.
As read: 12h38
